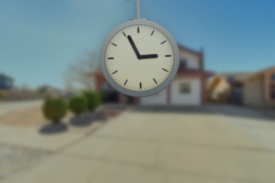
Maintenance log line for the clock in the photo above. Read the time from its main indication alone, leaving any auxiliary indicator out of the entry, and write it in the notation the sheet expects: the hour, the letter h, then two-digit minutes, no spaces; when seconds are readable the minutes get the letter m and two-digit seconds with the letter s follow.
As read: 2h56
